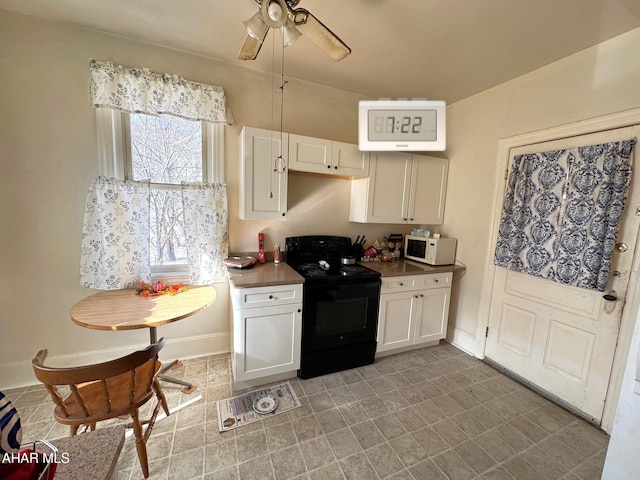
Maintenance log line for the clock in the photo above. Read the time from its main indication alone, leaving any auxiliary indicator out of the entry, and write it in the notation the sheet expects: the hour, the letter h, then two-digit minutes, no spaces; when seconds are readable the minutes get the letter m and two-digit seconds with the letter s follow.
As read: 7h22
